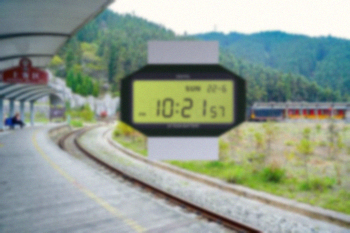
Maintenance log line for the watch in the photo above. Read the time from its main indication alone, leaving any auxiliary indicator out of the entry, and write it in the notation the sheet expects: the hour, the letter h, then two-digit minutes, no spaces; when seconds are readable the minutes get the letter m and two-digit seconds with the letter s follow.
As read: 10h21
